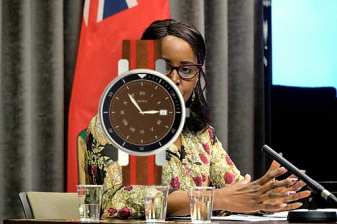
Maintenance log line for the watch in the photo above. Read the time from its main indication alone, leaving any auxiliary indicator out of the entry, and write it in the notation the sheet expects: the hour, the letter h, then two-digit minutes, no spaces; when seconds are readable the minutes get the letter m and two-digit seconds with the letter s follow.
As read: 2h54
